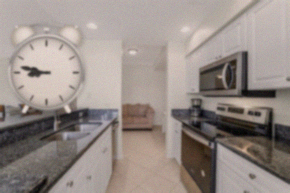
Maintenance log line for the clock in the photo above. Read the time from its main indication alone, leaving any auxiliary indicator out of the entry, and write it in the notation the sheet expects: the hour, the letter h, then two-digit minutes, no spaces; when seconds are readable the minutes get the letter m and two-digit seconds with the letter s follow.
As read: 8h47
